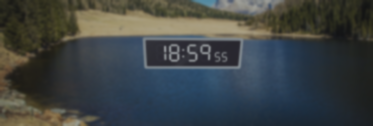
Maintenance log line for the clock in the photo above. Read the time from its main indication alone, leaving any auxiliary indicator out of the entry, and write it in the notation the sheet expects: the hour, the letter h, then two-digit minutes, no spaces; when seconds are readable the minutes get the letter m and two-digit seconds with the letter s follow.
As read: 18h59
